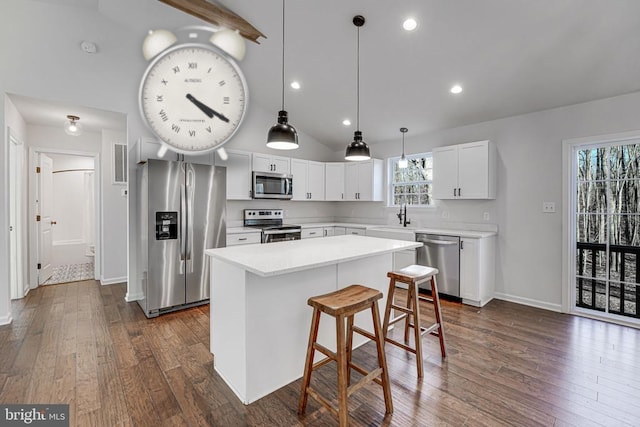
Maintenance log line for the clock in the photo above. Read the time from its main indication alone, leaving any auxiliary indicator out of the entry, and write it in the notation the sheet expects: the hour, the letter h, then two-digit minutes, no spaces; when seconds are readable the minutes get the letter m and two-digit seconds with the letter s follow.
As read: 4h20
